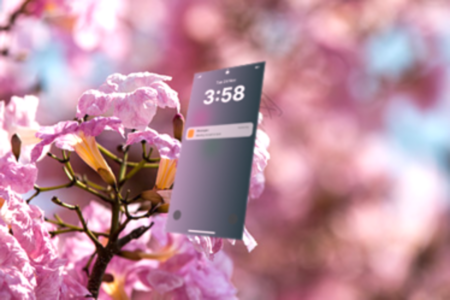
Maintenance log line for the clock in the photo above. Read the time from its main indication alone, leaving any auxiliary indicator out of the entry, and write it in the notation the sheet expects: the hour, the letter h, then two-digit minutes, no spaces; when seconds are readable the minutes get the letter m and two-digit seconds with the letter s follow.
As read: 3h58
